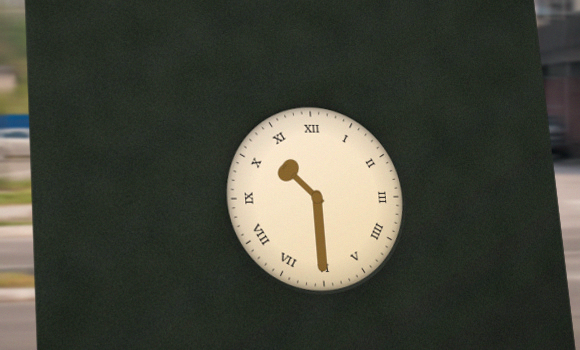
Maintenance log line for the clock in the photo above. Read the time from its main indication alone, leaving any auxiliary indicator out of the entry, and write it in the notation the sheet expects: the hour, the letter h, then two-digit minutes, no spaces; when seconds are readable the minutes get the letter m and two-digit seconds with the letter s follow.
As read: 10h30
